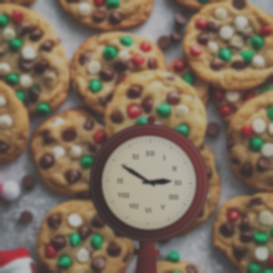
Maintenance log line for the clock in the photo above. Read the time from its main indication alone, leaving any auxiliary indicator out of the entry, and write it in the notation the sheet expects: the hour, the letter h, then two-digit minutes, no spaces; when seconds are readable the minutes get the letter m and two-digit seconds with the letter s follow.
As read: 2h50
